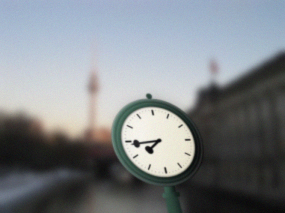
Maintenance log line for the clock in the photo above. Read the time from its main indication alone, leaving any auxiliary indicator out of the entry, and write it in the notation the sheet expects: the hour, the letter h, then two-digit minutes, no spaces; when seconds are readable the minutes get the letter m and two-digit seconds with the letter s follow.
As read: 7h44
